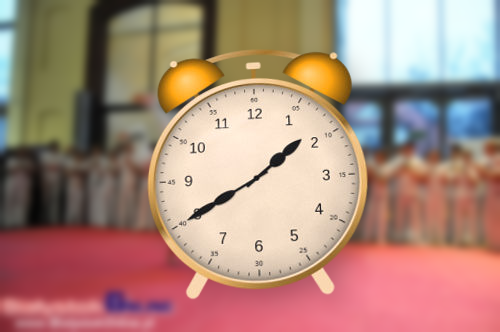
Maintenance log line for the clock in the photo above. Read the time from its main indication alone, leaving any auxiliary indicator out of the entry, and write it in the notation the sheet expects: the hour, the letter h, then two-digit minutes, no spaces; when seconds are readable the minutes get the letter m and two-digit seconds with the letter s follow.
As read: 1h40
